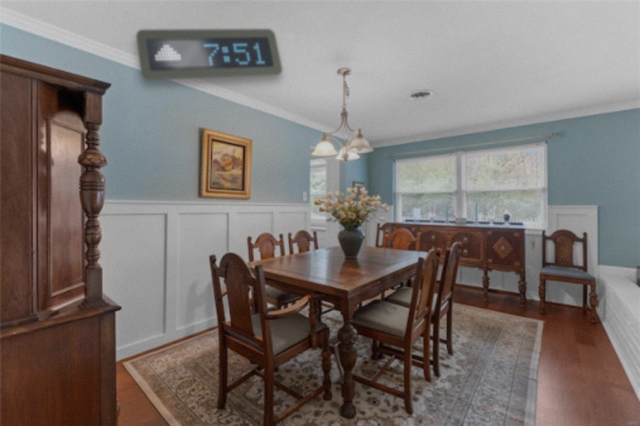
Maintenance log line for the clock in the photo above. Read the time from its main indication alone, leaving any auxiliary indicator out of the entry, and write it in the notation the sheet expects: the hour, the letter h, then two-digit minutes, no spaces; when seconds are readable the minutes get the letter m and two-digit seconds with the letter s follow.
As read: 7h51
